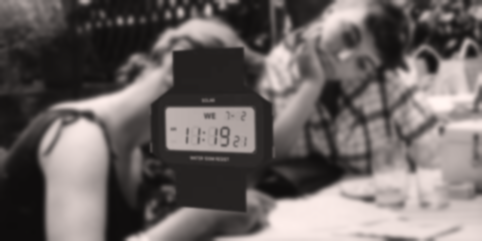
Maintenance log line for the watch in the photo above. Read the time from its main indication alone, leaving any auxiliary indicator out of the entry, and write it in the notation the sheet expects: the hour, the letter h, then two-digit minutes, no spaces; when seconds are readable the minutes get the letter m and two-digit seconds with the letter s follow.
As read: 11h19
